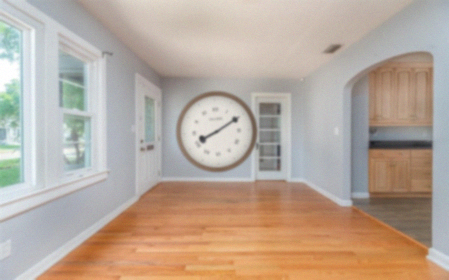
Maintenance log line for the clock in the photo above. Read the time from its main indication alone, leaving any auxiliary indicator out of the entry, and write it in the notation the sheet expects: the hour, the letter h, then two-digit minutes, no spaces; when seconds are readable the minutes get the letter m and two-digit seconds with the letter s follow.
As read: 8h10
